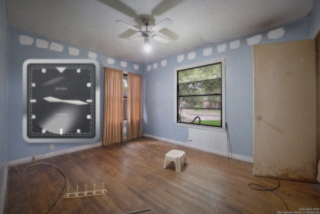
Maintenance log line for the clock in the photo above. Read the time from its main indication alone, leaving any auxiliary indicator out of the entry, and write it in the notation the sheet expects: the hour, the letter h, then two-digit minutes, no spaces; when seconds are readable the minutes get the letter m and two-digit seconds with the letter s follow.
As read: 9h16
